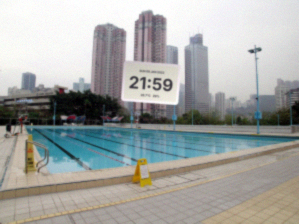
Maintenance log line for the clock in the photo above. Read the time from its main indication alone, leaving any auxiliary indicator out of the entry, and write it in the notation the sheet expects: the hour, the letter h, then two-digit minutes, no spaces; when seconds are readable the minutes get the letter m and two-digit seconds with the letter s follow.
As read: 21h59
